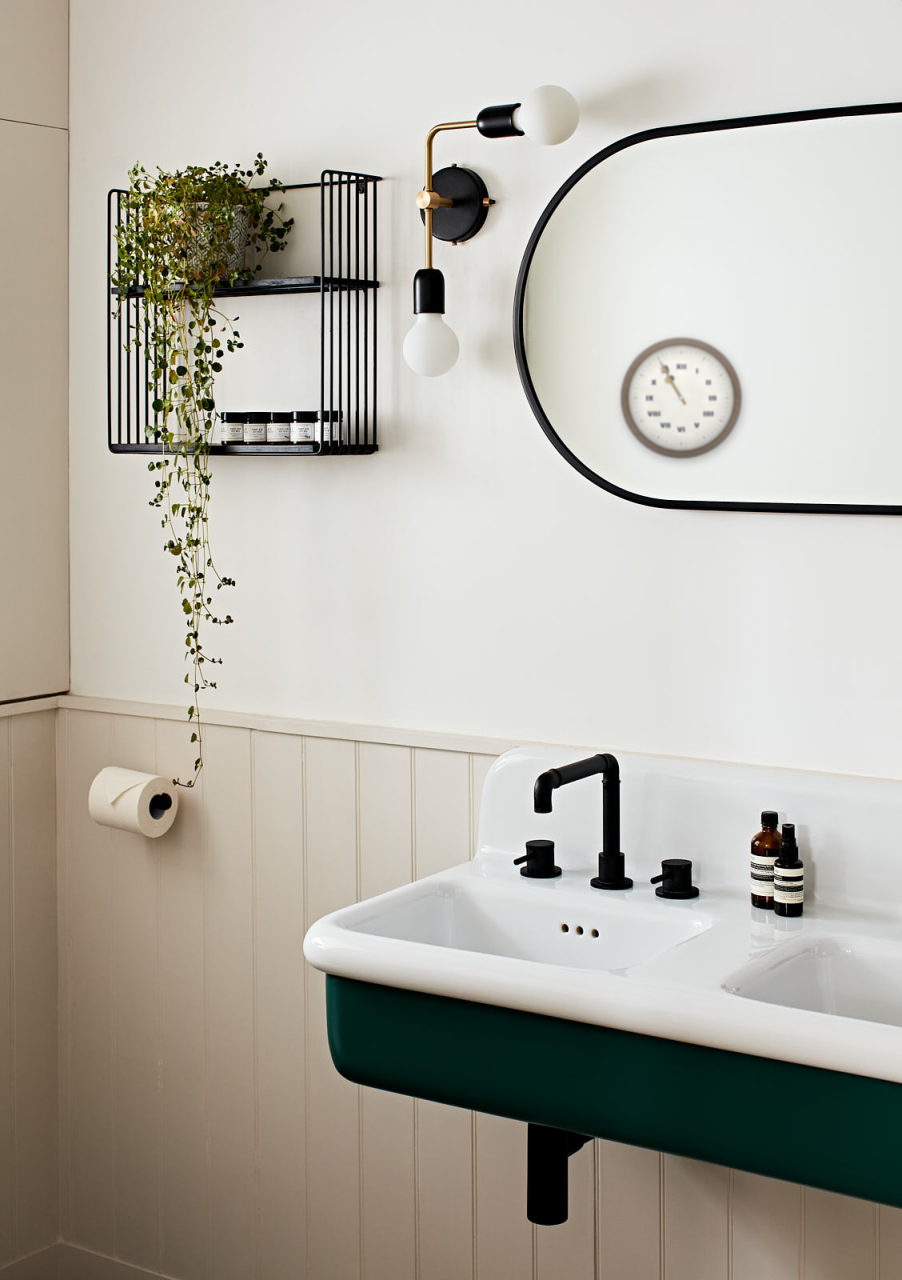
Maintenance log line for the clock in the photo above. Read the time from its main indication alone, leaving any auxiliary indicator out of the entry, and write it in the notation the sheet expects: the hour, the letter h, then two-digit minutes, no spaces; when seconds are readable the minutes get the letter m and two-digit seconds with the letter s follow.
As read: 10h55
